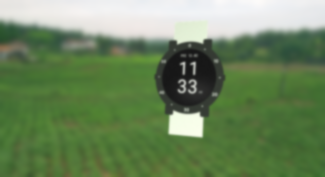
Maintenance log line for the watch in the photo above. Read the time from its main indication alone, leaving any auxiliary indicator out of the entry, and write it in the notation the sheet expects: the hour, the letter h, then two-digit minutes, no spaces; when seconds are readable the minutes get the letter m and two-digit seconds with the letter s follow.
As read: 11h33
